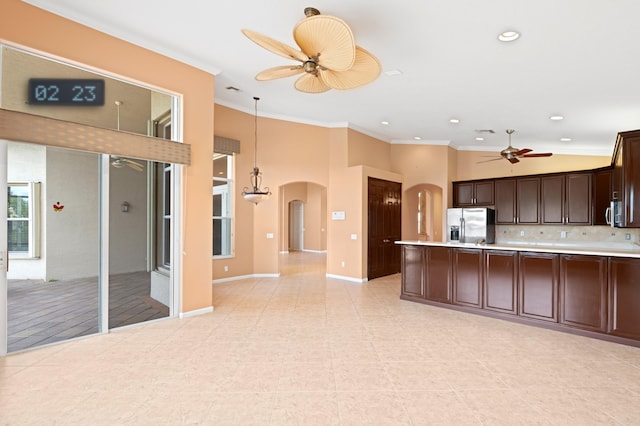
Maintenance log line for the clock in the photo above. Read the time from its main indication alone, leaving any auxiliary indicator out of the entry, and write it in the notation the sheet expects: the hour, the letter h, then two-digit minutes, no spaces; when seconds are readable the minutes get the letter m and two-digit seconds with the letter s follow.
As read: 2h23
